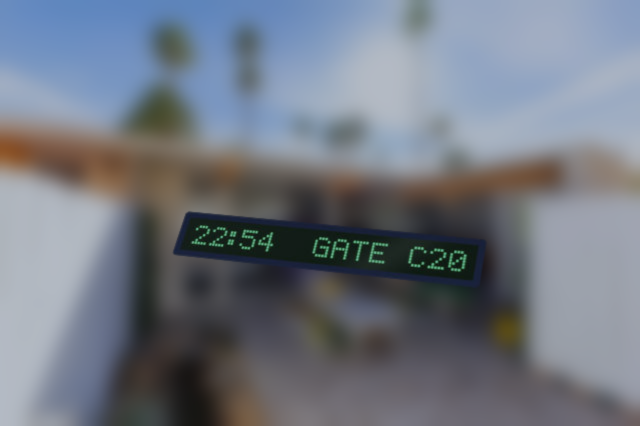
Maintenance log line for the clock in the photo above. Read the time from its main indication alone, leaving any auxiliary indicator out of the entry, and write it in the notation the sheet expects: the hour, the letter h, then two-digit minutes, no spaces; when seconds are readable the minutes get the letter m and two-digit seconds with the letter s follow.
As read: 22h54
